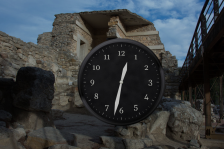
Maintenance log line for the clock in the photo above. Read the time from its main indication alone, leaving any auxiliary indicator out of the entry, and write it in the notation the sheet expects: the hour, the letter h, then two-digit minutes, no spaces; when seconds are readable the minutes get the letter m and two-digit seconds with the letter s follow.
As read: 12h32
